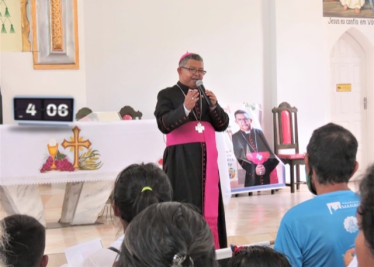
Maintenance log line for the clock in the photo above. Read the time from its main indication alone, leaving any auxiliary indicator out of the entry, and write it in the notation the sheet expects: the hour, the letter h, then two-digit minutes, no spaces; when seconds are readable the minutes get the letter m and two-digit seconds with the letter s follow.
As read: 4h06
